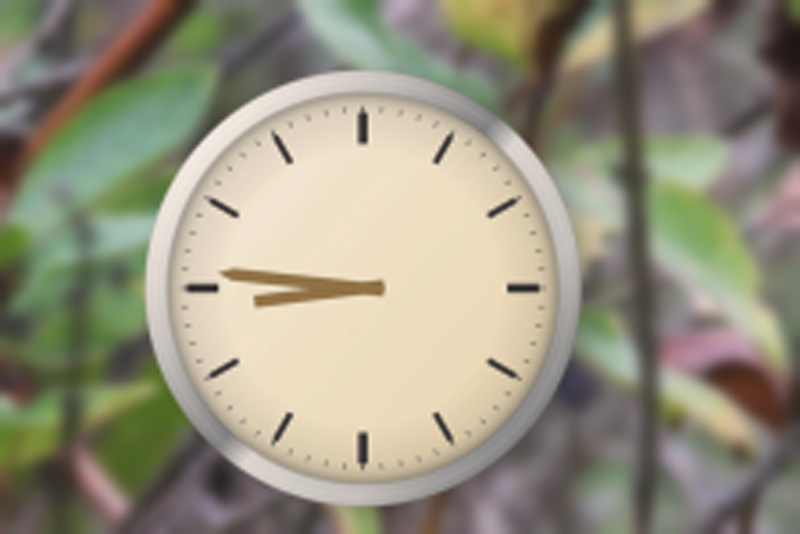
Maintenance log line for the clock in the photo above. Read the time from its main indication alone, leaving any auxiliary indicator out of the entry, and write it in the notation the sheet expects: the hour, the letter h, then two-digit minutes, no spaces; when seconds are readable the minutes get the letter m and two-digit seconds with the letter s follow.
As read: 8h46
